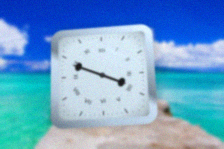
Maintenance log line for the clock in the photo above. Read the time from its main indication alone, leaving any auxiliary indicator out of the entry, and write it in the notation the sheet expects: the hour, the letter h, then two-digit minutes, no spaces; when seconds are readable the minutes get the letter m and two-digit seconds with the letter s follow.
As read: 3h49
